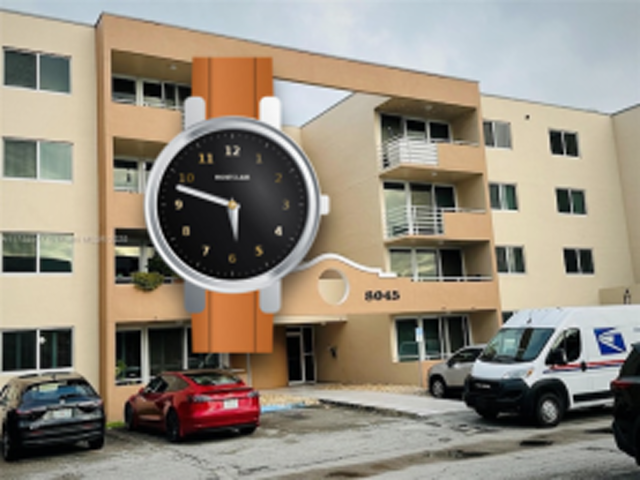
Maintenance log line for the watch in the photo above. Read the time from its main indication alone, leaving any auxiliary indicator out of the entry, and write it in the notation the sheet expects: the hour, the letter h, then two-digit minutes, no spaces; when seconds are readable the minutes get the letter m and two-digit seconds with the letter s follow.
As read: 5h48
